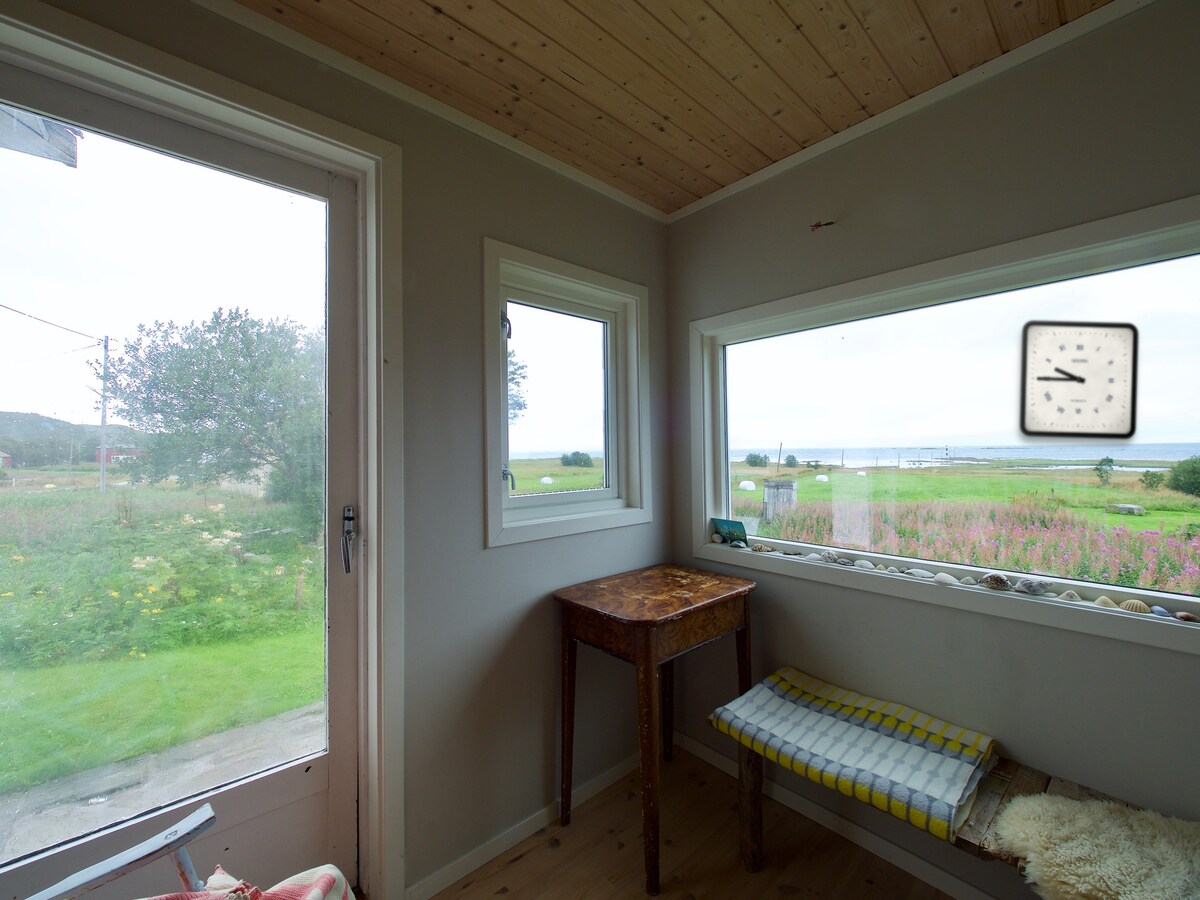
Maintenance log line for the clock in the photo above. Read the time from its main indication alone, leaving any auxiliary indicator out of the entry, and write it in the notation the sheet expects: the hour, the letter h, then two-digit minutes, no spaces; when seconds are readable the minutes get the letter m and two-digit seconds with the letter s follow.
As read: 9h45
